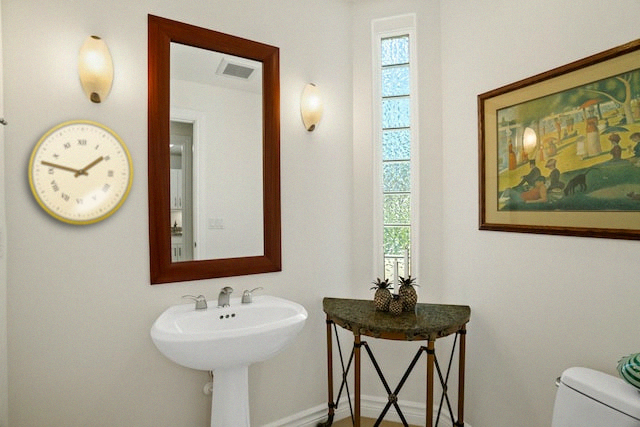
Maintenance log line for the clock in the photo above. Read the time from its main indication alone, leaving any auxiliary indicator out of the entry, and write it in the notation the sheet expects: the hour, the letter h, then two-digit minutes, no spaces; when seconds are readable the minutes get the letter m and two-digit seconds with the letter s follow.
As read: 1h47
